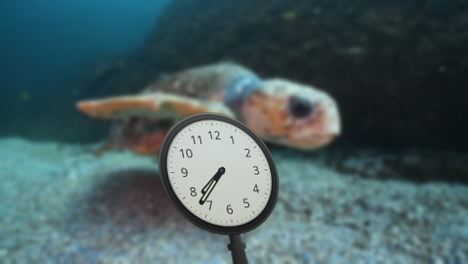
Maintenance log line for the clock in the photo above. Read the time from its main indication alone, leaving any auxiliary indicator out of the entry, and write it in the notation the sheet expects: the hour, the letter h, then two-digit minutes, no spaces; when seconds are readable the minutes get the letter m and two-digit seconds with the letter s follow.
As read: 7h37
